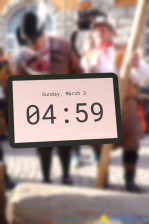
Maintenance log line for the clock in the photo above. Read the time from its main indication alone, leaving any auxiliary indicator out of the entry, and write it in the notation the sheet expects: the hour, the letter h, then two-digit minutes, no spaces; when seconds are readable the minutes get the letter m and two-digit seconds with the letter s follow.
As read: 4h59
